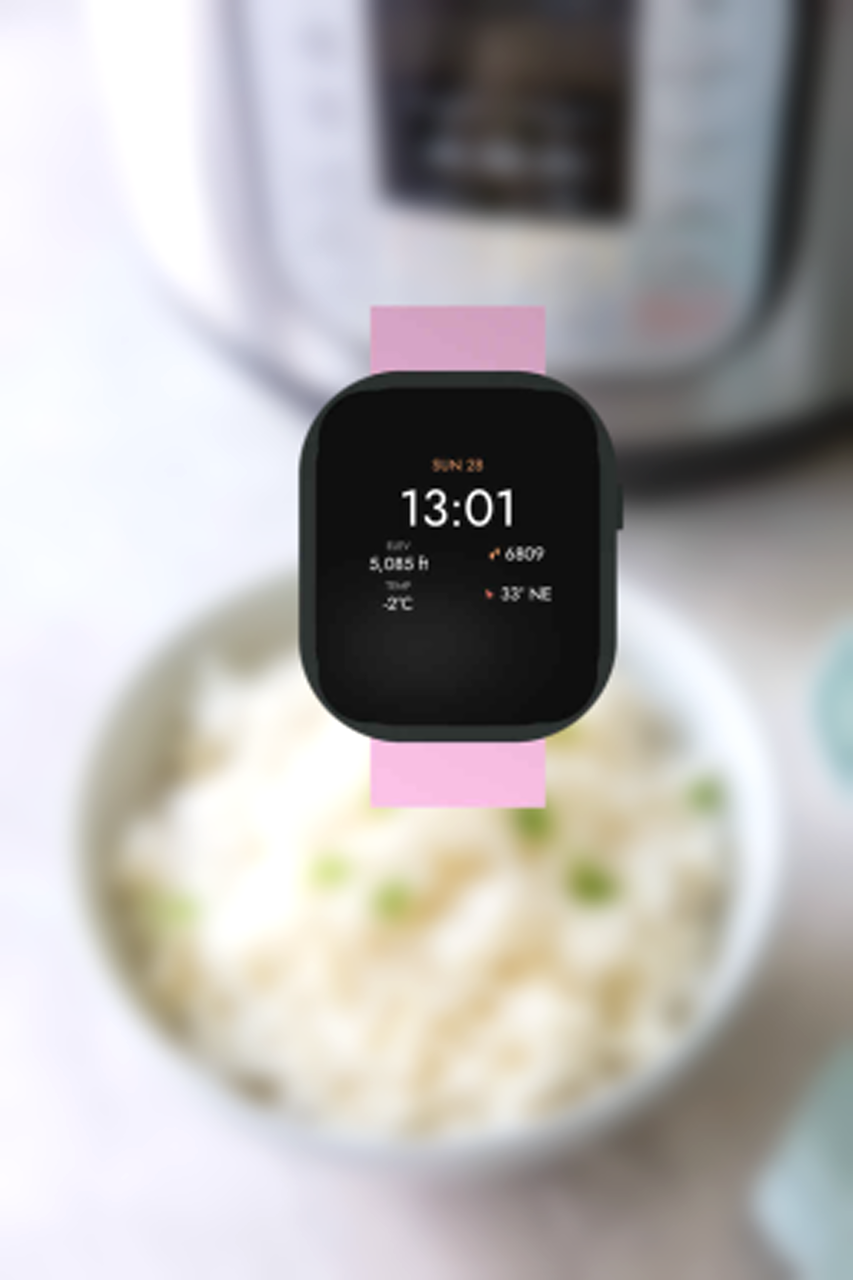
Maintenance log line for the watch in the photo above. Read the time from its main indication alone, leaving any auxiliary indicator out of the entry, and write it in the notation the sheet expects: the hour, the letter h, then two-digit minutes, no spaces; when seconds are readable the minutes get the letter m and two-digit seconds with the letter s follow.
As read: 13h01
